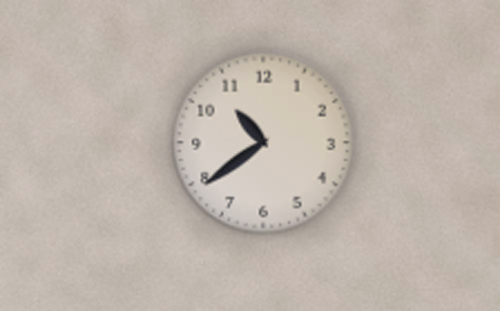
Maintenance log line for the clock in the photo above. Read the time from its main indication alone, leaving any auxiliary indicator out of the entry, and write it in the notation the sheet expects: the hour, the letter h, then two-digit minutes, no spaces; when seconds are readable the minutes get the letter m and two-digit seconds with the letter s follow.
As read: 10h39
